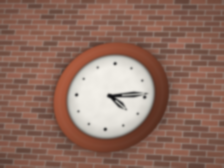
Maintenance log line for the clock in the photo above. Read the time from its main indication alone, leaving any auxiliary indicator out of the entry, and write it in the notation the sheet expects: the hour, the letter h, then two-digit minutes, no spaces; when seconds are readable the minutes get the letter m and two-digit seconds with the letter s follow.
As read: 4h14
